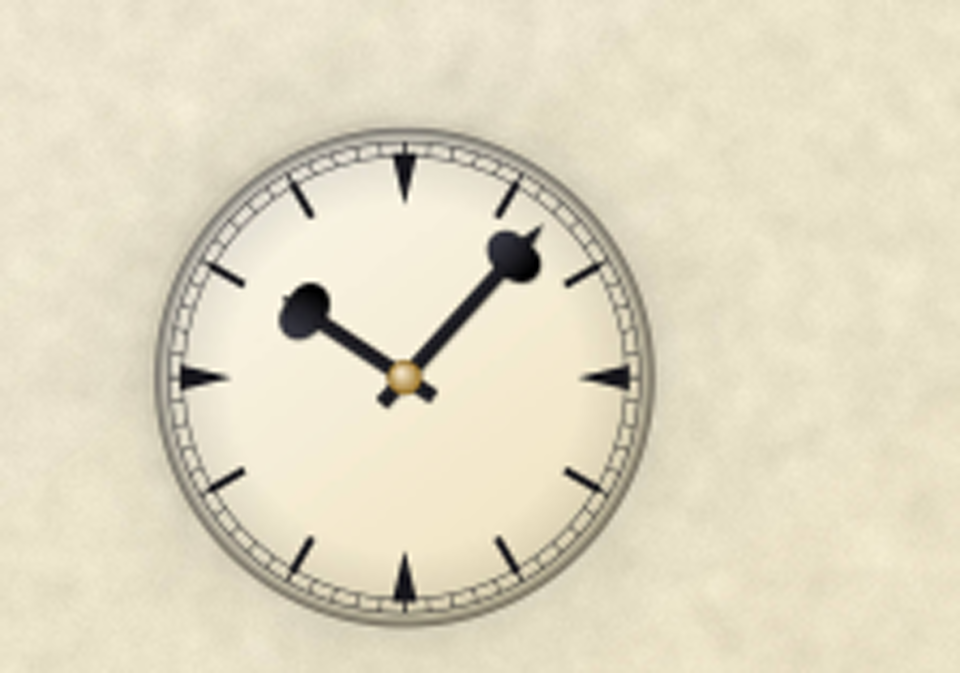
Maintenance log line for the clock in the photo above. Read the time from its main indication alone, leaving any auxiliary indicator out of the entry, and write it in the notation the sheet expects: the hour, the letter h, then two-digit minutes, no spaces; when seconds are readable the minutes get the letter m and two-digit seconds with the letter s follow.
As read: 10h07
